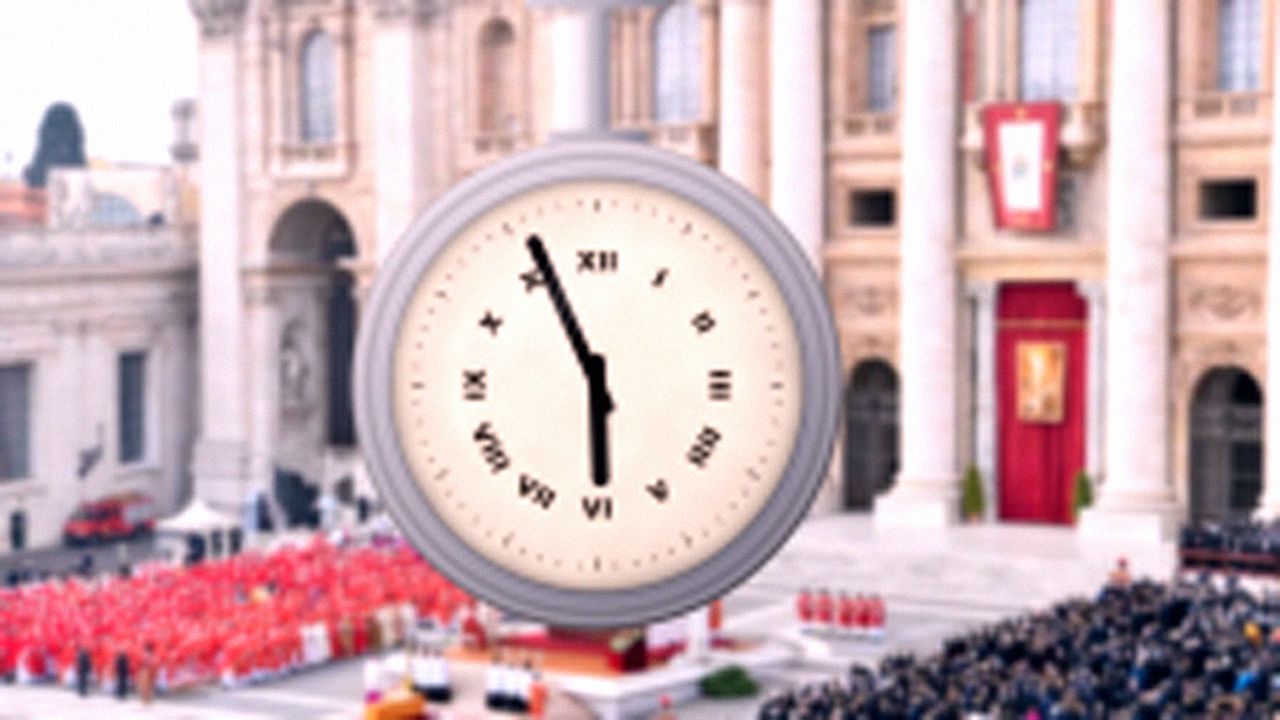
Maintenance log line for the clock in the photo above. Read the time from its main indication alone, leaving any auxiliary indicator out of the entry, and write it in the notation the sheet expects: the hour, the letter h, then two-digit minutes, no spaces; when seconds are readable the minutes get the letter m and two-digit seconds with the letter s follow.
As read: 5h56
